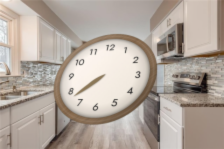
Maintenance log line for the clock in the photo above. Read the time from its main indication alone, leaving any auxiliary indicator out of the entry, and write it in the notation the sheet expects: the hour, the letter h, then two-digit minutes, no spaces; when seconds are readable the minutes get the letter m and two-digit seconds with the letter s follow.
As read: 7h38
